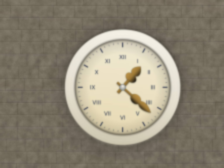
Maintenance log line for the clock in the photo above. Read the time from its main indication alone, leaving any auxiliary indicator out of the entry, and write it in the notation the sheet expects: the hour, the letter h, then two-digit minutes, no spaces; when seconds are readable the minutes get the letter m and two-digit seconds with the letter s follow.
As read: 1h22
